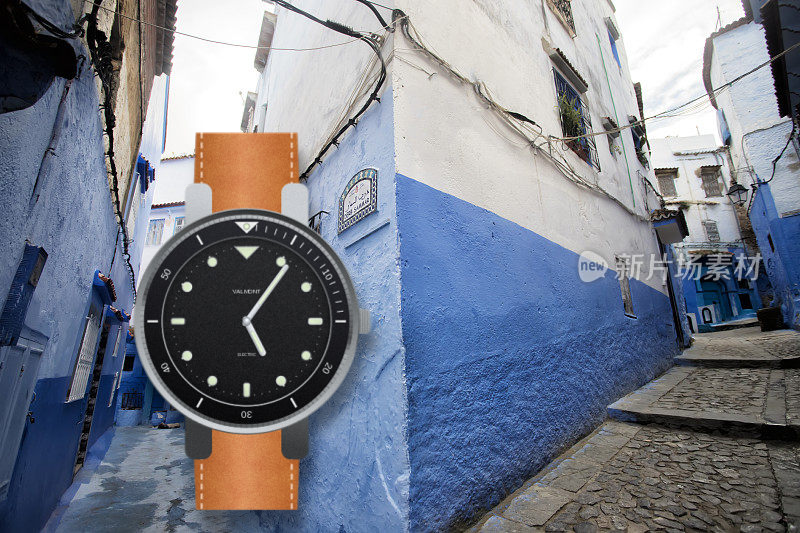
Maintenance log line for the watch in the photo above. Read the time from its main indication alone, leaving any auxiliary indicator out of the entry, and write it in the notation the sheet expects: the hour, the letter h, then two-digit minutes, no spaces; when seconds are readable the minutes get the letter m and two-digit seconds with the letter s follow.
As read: 5h06
